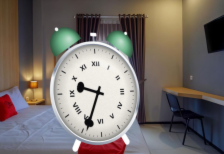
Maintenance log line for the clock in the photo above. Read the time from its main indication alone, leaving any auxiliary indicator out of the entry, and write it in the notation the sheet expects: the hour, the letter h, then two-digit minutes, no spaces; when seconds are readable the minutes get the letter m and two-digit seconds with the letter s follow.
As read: 9h34
